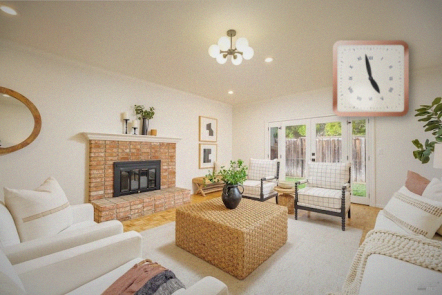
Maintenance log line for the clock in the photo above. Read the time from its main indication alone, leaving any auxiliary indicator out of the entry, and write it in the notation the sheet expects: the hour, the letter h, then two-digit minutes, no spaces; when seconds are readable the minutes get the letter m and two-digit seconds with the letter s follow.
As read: 4h58
